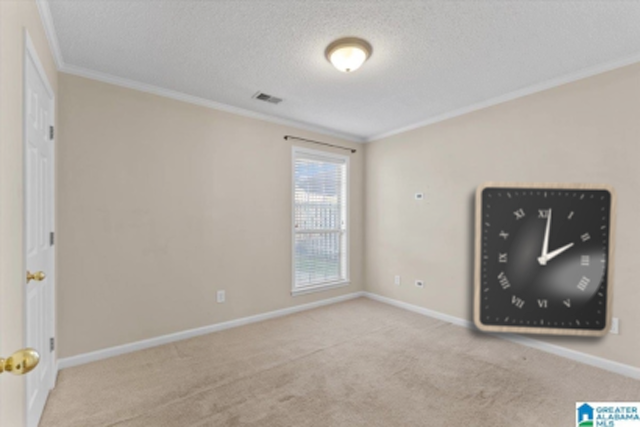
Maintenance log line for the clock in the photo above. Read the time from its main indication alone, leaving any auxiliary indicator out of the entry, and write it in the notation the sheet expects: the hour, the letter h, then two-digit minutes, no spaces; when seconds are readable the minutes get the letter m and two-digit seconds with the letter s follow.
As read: 2h01
